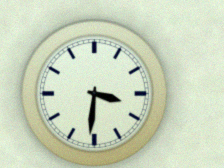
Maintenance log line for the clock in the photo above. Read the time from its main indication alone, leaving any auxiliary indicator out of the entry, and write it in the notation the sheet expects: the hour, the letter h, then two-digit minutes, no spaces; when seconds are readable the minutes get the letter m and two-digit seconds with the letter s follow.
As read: 3h31
